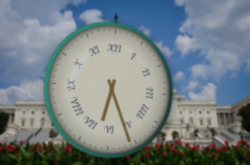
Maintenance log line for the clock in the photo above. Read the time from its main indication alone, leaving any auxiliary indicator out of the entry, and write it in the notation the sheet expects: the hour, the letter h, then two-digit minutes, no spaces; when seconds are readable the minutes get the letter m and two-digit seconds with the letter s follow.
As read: 6h26
